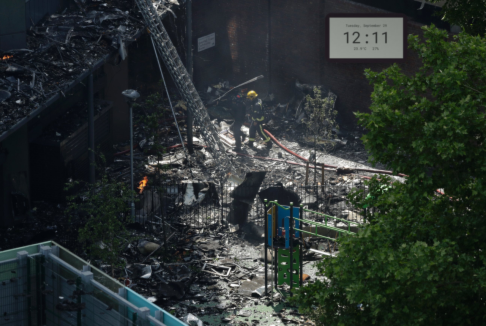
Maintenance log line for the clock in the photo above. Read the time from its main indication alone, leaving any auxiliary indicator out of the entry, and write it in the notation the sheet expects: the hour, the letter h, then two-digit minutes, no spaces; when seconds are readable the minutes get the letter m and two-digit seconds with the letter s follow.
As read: 12h11
